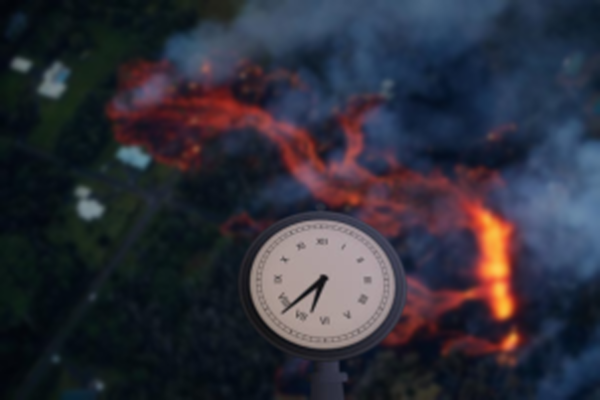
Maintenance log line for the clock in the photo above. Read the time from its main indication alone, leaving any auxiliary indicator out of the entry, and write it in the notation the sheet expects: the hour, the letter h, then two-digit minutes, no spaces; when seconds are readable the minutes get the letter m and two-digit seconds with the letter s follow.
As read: 6h38
